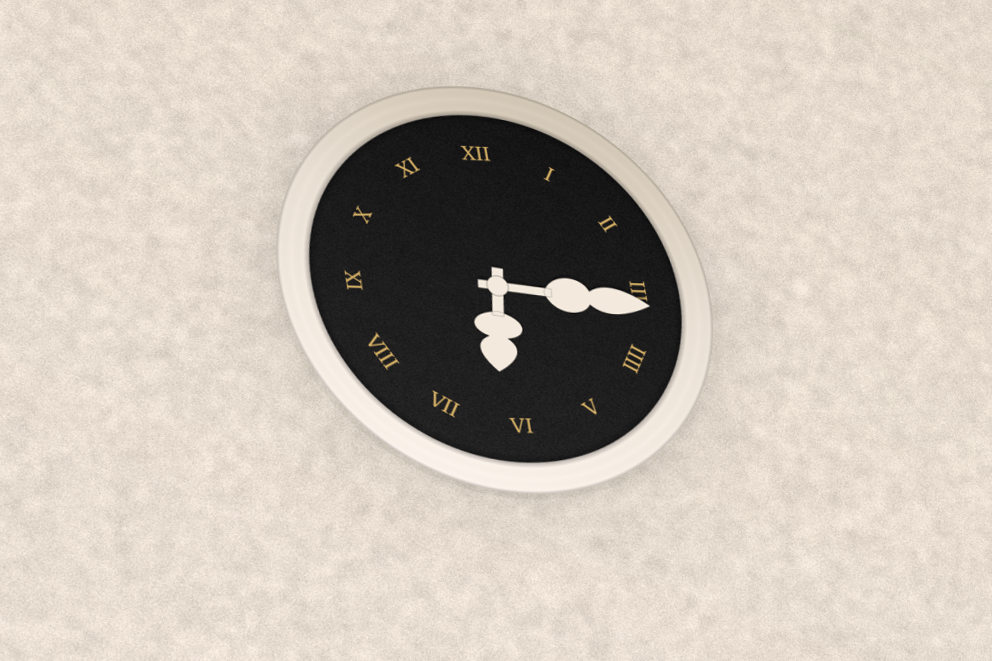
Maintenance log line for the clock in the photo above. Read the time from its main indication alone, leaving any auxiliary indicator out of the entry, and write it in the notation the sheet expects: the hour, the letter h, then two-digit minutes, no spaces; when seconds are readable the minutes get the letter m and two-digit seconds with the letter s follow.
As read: 6h16
